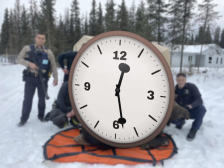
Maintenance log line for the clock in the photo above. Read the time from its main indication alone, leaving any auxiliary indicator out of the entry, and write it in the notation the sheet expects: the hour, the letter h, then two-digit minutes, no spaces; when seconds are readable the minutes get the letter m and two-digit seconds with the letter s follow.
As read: 12h28
